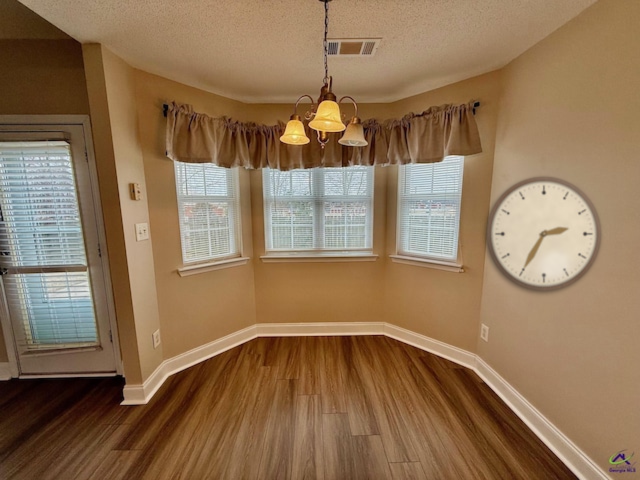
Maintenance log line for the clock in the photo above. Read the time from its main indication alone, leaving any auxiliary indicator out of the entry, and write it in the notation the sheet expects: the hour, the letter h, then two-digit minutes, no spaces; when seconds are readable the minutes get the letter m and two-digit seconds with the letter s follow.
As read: 2h35
